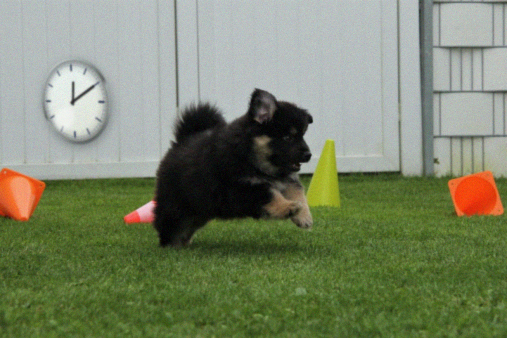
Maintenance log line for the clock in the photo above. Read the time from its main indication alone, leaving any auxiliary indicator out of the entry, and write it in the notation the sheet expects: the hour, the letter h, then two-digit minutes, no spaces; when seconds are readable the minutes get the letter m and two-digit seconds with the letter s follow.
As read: 12h10
